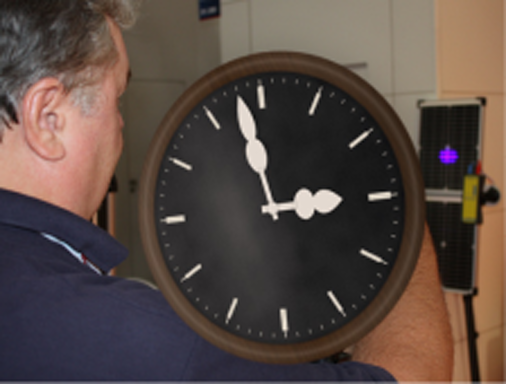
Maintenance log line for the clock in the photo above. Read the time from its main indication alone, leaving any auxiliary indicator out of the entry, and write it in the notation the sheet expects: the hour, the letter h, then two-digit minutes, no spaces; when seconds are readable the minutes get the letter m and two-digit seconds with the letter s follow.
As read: 2h58
